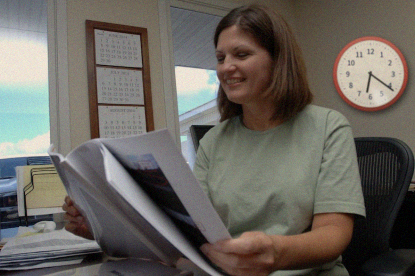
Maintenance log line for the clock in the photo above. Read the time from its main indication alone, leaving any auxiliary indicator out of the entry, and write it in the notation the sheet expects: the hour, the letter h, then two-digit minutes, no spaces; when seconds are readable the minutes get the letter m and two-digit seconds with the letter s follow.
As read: 6h21
